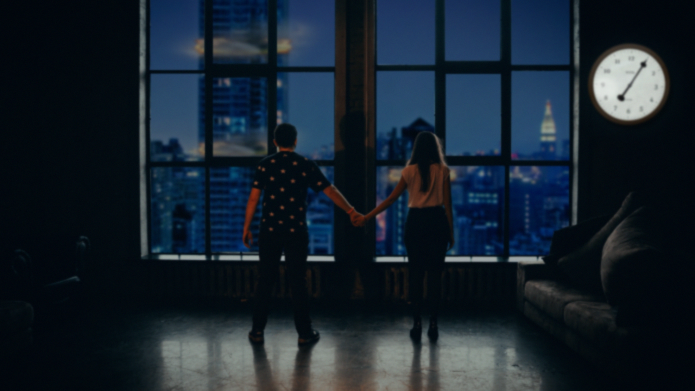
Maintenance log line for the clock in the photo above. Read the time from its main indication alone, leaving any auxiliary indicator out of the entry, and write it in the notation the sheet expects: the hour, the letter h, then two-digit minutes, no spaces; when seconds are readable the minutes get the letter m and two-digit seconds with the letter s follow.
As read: 7h05
